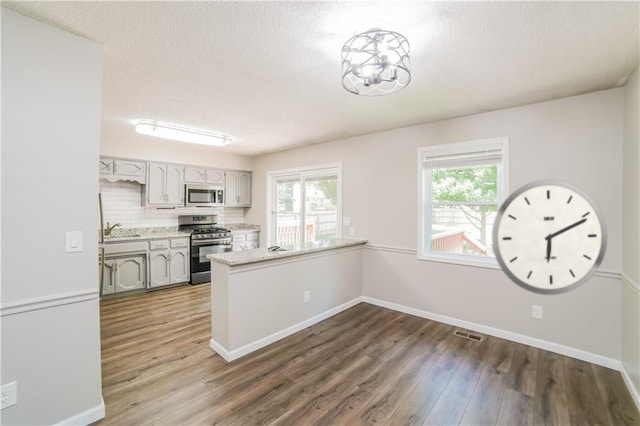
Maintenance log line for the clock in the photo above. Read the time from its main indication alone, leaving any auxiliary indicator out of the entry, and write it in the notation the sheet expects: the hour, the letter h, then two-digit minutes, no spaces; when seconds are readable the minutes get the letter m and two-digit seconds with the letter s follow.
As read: 6h11
